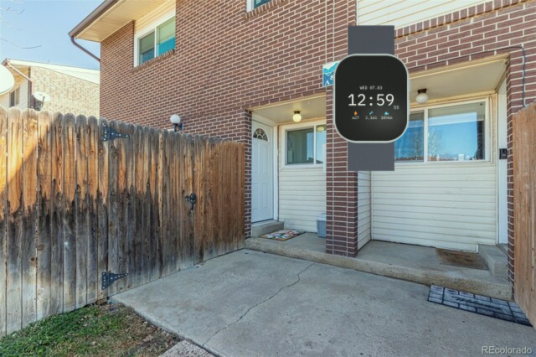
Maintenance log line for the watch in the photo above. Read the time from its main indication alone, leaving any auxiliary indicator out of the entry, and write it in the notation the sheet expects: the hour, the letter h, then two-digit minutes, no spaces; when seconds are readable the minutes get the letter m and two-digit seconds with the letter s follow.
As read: 12h59
